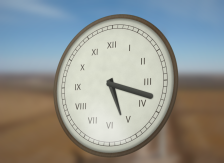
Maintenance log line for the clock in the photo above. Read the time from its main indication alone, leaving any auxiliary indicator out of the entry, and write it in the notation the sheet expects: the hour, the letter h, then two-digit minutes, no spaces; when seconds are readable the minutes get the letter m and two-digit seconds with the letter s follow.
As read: 5h18
